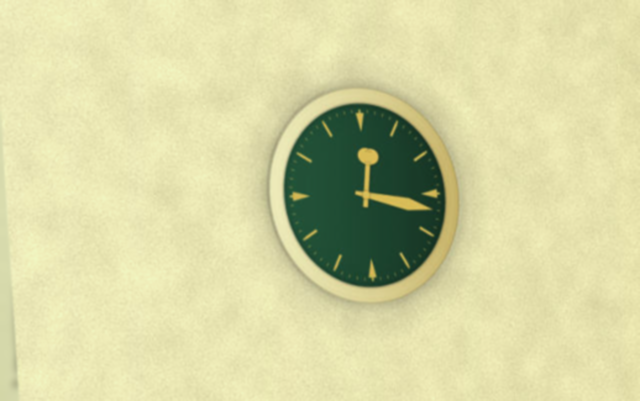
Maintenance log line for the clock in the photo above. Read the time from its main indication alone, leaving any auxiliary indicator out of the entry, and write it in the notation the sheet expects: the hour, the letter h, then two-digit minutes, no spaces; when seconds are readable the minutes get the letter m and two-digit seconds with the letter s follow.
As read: 12h17
